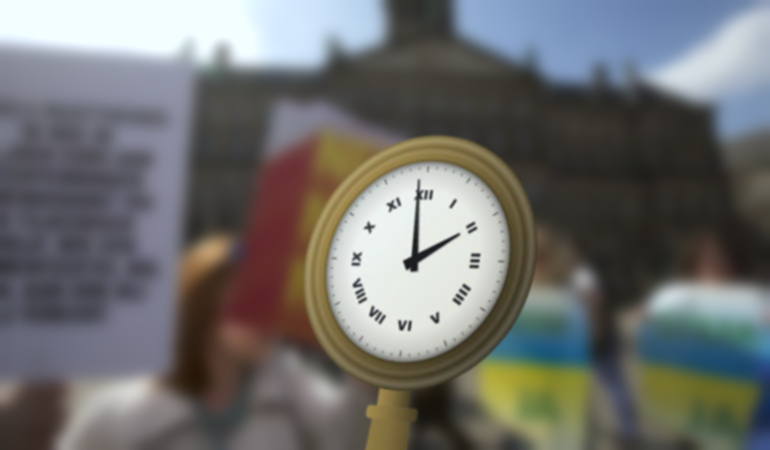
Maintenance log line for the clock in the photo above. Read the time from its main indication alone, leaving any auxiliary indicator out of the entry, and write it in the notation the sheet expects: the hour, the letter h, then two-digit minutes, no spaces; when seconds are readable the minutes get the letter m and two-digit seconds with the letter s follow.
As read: 1h59
